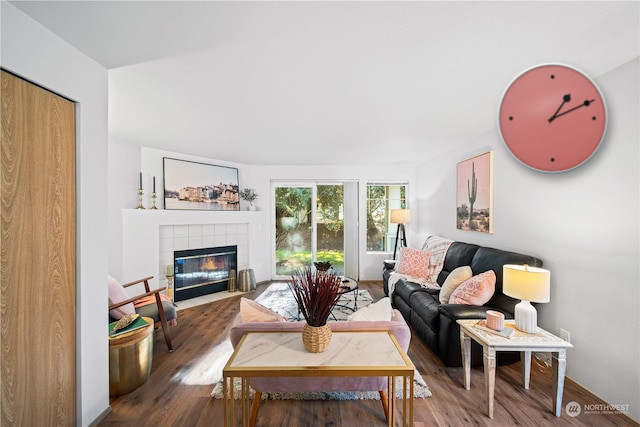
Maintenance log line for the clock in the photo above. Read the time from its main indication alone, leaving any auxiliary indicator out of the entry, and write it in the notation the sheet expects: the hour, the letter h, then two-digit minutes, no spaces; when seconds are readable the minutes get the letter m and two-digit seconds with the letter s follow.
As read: 1h11
